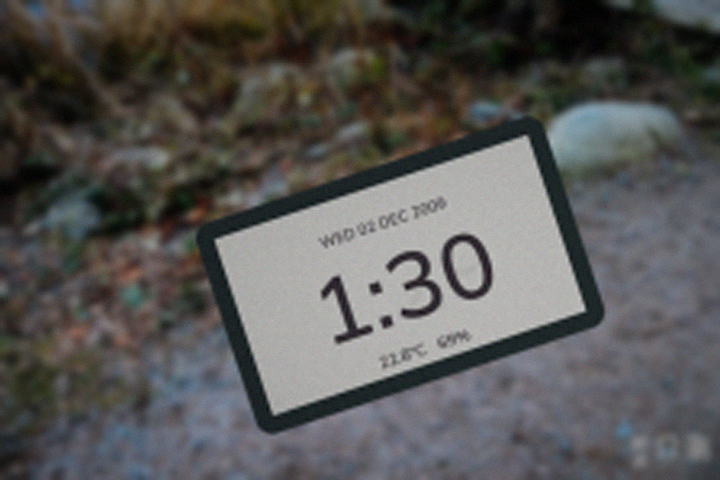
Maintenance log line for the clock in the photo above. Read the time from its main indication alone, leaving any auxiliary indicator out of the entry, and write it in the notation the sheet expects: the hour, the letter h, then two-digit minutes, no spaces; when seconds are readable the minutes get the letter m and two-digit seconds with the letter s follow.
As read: 1h30
